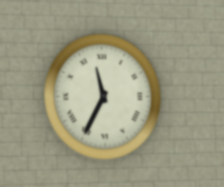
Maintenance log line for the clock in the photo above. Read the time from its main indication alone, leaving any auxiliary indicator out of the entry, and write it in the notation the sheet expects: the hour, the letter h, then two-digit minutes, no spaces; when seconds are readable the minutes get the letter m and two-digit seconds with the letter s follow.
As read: 11h35
